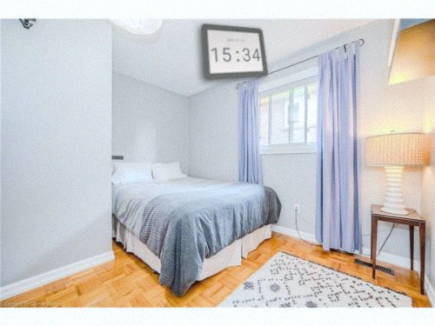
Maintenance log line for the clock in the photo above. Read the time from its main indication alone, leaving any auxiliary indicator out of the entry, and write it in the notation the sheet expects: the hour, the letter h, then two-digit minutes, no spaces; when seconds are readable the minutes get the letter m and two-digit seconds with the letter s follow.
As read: 15h34
